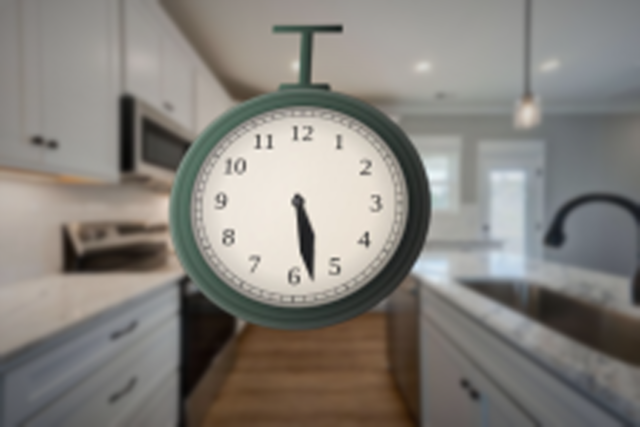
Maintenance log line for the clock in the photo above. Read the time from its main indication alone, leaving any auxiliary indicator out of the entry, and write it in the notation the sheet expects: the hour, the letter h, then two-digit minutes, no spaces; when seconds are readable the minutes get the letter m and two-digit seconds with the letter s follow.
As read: 5h28
